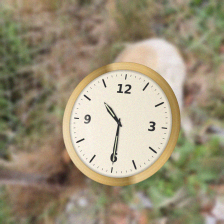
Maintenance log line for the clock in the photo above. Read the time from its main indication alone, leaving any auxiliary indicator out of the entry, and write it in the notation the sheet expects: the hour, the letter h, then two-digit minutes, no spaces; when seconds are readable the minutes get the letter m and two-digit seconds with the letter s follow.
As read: 10h30
